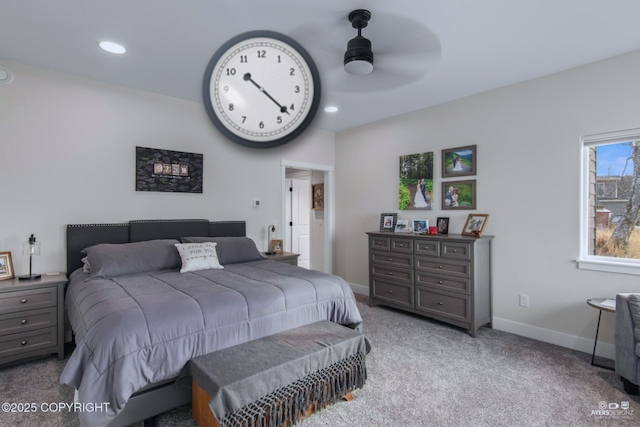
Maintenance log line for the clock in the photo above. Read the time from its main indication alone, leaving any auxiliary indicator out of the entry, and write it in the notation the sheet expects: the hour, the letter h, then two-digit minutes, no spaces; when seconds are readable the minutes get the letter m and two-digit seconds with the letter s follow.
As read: 10h22
